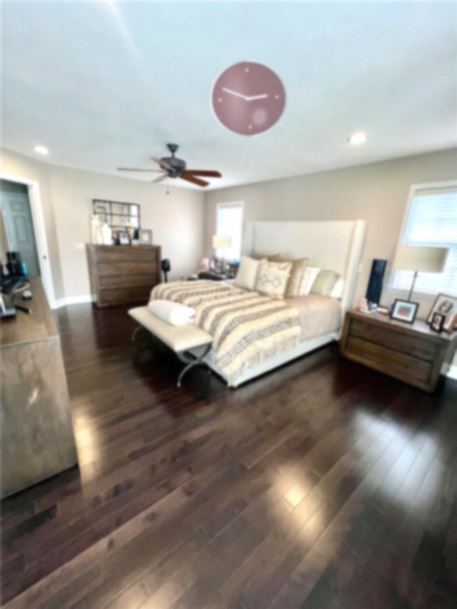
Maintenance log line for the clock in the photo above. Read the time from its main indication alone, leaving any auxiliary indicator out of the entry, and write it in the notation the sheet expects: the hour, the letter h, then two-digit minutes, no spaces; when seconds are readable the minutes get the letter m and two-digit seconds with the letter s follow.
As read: 2h49
